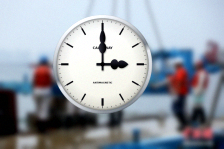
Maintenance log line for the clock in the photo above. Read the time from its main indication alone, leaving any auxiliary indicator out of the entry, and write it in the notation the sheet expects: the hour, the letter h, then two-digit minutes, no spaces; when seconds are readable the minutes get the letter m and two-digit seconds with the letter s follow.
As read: 3h00
